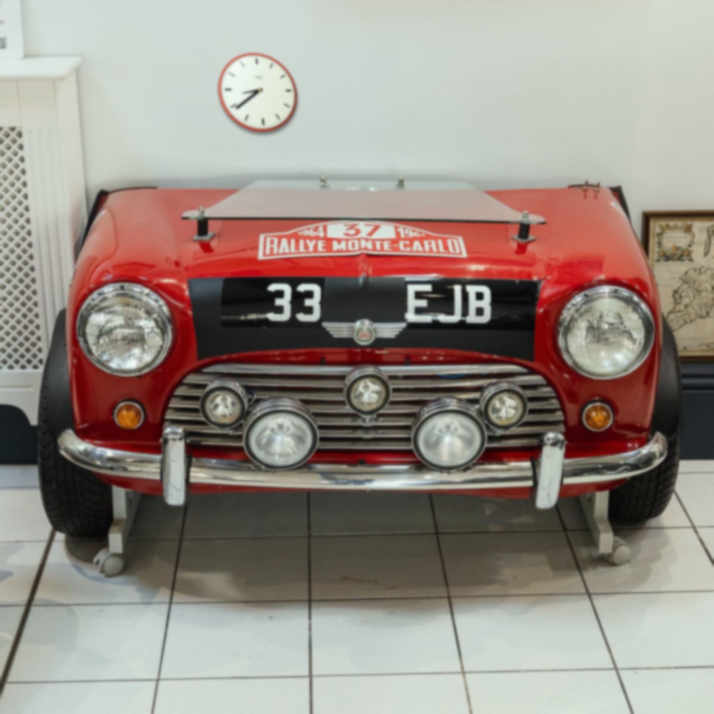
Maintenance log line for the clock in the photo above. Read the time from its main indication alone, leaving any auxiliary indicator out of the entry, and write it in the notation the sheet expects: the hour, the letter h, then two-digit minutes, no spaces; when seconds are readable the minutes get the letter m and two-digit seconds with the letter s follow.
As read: 8h39
